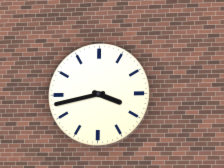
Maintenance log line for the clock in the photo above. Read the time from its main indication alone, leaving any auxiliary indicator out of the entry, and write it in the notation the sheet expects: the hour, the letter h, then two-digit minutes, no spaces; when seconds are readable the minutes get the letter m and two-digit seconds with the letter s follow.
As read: 3h43
